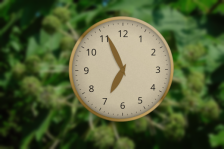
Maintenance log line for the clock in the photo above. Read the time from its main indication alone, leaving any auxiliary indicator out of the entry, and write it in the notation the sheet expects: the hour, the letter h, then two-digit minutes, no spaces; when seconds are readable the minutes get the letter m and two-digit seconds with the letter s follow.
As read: 6h56
